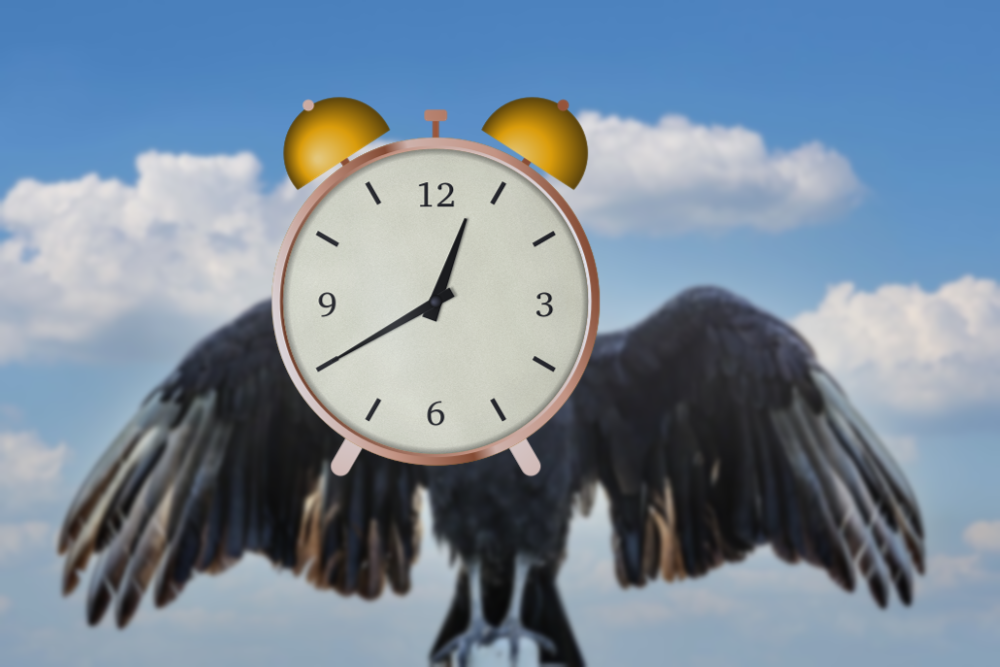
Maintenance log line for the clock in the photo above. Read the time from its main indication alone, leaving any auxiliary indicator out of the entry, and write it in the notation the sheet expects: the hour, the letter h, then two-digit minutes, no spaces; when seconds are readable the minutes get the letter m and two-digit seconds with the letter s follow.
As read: 12h40
